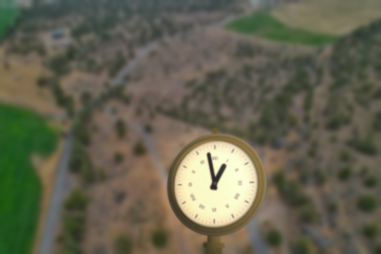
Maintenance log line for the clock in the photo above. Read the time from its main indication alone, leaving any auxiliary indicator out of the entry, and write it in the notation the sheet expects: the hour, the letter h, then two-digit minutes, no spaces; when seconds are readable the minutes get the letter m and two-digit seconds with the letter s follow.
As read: 12h58
